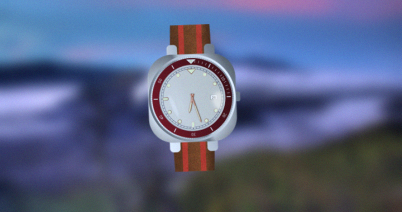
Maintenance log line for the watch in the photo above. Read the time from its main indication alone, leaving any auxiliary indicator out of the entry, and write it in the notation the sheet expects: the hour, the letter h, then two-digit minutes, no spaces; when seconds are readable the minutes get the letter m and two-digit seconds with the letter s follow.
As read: 6h27
